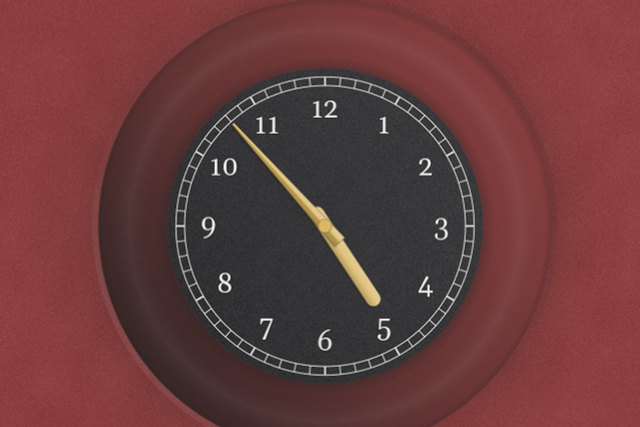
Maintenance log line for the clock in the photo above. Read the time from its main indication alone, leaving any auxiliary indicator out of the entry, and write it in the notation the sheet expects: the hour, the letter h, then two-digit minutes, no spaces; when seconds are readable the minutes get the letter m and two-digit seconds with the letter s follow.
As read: 4h53
